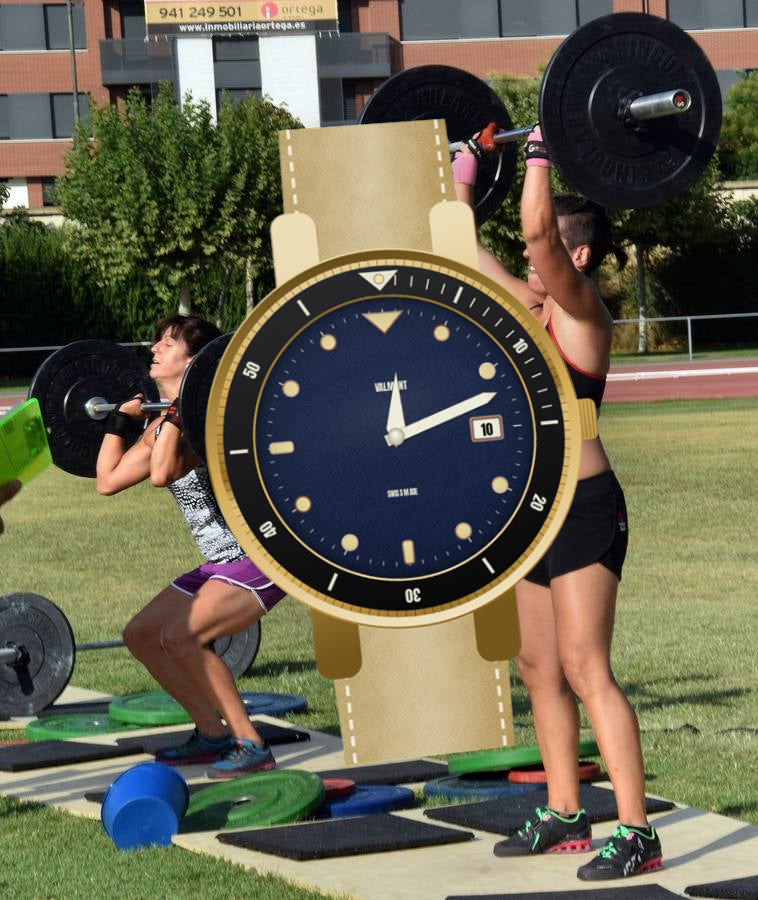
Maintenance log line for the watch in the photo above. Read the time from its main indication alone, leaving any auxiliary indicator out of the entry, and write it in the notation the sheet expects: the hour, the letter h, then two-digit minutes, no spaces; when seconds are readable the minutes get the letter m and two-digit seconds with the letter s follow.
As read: 12h12
